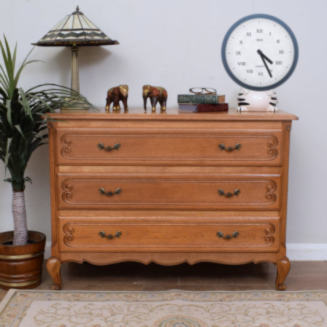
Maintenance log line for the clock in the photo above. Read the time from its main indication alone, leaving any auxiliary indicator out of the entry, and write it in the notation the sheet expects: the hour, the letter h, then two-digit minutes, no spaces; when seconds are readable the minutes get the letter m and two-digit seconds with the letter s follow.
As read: 4h26
